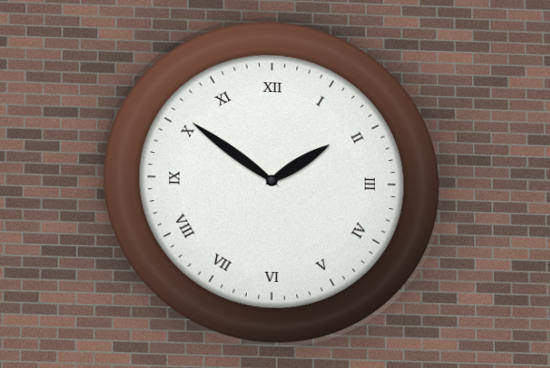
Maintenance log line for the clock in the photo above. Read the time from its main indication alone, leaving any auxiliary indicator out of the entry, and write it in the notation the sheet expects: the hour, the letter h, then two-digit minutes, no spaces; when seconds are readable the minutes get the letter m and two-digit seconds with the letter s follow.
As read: 1h51
